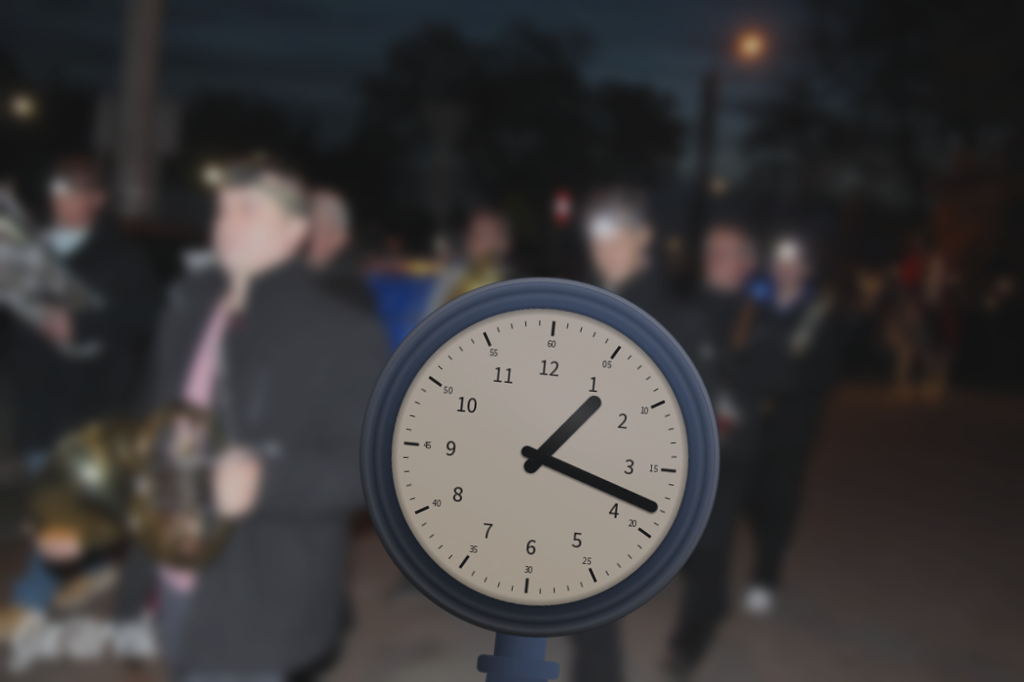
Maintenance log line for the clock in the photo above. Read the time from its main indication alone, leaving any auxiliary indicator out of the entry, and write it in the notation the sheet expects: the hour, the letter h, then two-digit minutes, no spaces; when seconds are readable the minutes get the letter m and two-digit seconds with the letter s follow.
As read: 1h18
